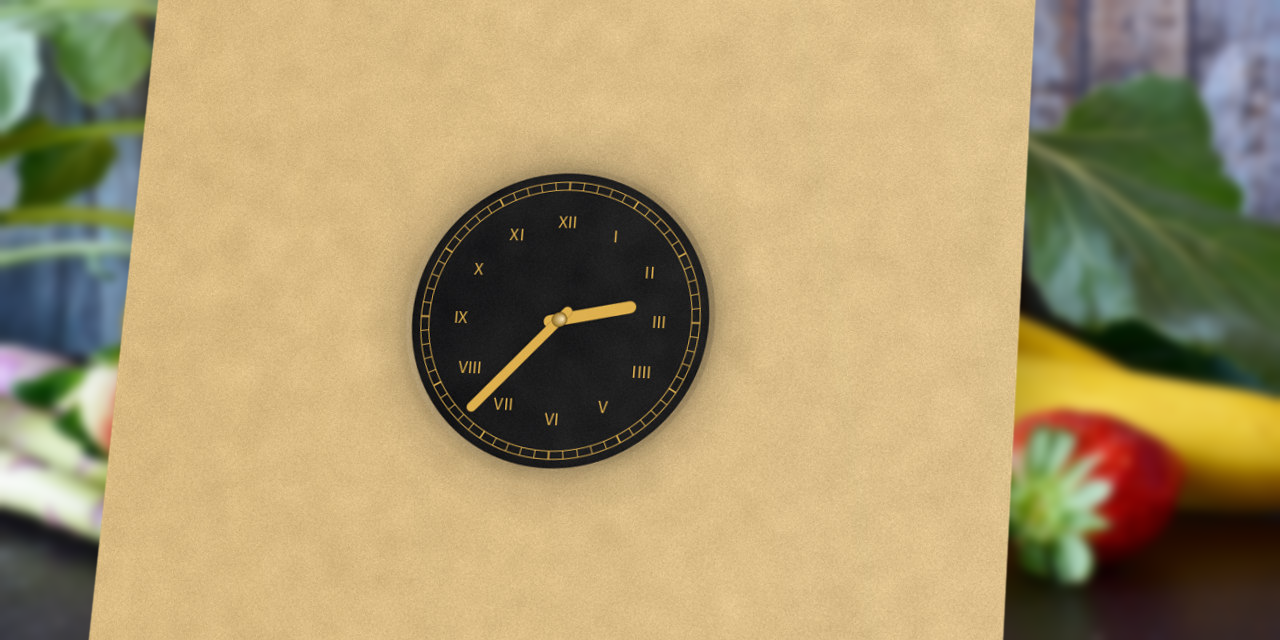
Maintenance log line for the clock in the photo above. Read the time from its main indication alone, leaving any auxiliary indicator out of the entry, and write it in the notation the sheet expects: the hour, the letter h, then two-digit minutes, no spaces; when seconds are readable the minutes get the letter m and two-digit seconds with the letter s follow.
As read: 2h37
